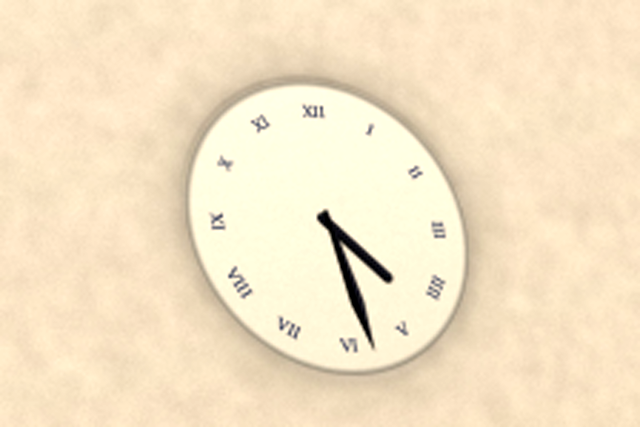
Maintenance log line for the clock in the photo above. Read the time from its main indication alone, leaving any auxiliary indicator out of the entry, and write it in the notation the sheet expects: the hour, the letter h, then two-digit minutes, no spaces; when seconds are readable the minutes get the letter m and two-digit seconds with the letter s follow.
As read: 4h28
